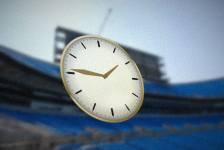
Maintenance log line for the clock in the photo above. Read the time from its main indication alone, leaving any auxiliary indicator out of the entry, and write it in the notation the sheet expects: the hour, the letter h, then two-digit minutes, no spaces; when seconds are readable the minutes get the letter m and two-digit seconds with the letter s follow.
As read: 1h46
